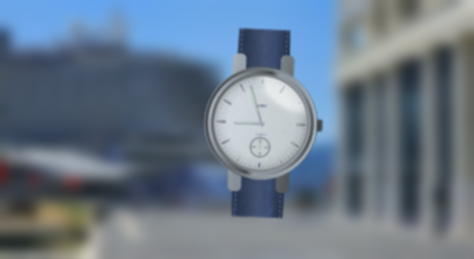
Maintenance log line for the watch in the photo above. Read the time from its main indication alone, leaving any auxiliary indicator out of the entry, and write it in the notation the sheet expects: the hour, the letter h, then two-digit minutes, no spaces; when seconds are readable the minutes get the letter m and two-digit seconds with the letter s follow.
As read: 8h57
